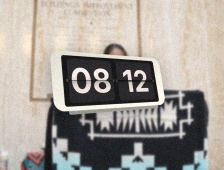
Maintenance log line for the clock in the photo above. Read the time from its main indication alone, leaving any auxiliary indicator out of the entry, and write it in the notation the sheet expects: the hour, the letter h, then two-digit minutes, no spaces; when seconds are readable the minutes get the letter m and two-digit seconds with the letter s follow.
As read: 8h12
